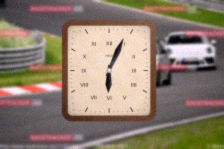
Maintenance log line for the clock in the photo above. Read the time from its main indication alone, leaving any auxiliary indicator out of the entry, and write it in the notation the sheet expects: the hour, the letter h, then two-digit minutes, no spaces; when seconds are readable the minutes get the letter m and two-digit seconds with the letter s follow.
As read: 6h04
